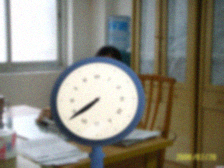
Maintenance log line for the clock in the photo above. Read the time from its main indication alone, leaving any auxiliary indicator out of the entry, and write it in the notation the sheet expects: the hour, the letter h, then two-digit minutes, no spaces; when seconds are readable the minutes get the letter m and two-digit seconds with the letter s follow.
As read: 7h39
